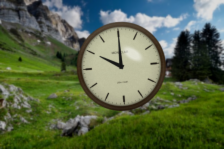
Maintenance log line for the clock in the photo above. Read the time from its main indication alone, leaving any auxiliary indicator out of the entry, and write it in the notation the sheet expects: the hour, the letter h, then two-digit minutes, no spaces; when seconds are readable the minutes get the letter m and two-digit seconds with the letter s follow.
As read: 10h00
